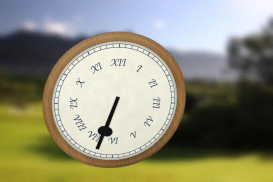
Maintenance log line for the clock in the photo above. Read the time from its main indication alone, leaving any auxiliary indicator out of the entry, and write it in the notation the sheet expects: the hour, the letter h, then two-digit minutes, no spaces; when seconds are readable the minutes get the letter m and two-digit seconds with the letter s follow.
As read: 6h33
